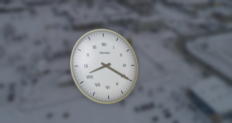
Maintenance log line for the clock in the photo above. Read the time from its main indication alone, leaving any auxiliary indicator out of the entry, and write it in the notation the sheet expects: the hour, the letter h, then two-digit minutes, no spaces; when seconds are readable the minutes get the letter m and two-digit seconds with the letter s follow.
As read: 8h20
